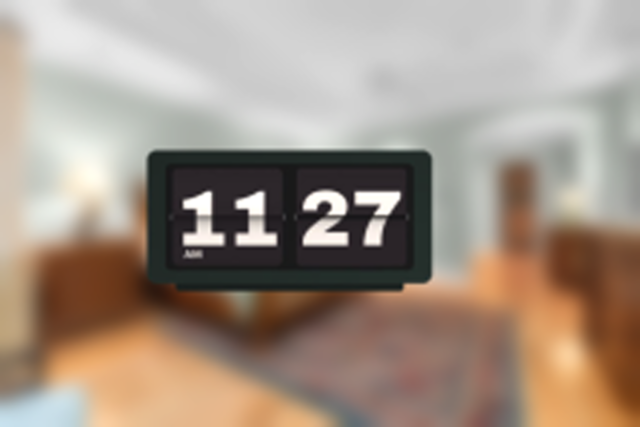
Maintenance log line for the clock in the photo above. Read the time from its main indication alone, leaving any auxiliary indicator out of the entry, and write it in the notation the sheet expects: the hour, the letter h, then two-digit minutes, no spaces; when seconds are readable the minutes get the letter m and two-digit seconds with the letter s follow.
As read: 11h27
